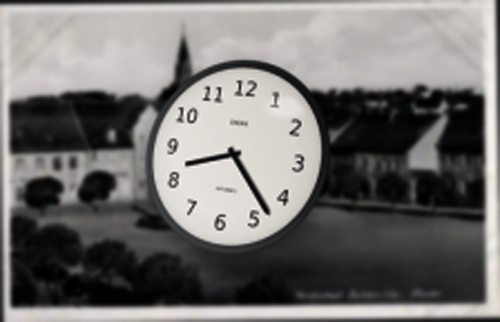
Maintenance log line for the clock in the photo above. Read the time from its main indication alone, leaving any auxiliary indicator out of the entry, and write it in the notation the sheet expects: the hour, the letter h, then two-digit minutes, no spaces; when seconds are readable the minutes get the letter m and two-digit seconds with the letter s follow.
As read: 8h23
